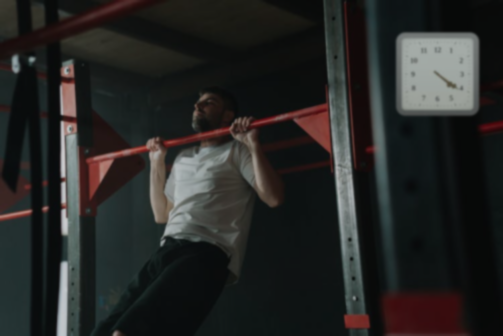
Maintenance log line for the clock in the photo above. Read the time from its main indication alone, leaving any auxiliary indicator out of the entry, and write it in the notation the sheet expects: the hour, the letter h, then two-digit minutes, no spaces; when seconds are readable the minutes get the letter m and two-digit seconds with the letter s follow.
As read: 4h21
